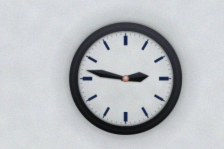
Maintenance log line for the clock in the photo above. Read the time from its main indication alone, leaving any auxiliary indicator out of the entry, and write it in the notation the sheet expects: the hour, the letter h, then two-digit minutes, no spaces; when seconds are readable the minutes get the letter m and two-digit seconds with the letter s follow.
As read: 2h47
